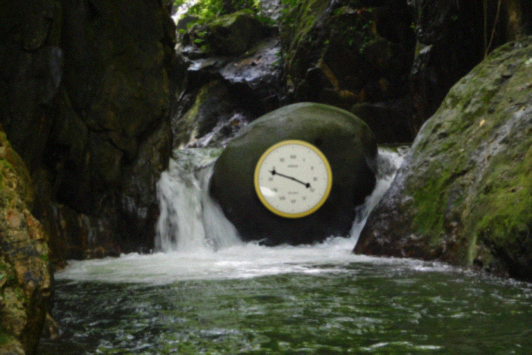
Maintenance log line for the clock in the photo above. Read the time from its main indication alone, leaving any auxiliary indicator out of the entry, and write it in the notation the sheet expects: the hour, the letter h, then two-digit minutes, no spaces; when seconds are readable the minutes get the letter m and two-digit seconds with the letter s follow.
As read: 3h48
